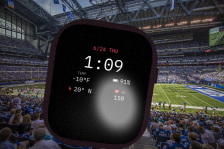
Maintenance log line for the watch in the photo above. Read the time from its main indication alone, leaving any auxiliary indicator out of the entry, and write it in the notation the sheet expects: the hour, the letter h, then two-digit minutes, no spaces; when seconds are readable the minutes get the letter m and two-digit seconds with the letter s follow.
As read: 1h09
